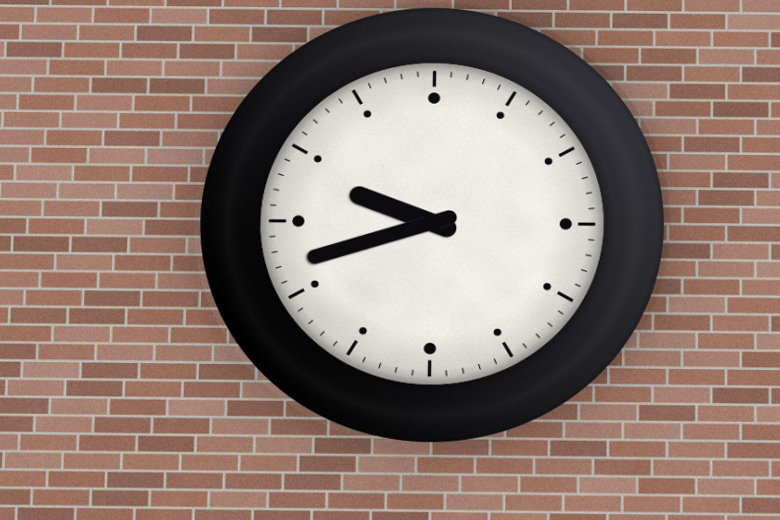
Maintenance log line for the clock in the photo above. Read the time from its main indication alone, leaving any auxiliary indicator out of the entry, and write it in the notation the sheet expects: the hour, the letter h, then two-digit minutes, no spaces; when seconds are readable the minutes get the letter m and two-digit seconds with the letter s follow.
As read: 9h42
